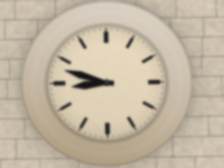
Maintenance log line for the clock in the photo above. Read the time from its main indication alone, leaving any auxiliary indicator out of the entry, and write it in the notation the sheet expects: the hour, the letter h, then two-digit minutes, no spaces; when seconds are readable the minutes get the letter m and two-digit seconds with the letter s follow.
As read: 8h48
